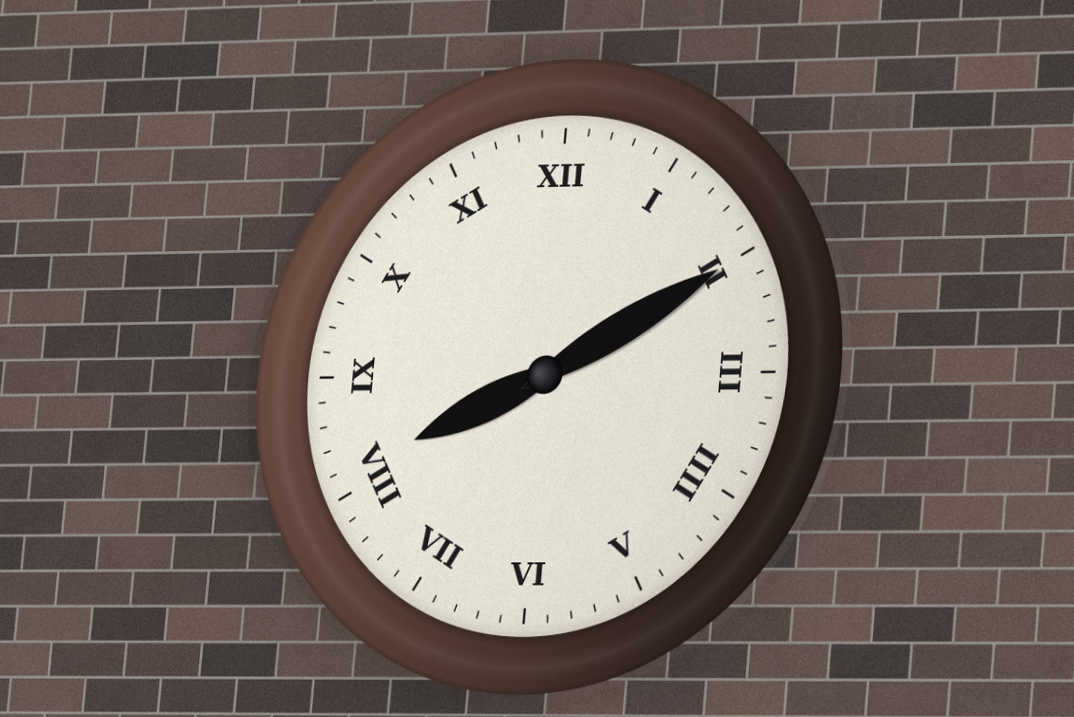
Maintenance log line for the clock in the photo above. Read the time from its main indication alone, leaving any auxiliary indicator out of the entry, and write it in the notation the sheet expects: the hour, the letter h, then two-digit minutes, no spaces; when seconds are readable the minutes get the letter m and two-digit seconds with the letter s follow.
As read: 8h10
